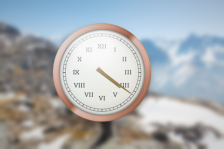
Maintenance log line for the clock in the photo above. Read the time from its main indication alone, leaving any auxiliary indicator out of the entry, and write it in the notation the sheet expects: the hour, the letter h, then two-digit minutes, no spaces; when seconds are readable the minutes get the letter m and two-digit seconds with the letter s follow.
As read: 4h21
